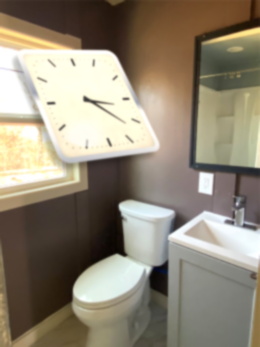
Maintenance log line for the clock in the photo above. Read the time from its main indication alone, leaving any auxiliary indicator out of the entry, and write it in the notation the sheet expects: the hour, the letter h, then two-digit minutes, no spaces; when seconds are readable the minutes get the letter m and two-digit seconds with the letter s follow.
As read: 3h22
